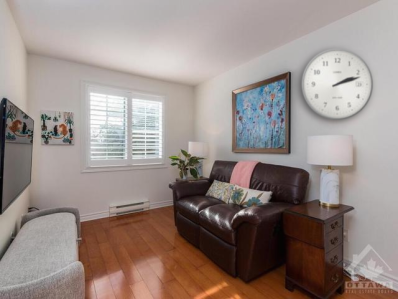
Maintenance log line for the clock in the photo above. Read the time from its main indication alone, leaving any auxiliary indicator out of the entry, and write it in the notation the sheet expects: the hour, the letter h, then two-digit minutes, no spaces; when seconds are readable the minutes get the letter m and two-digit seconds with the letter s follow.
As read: 2h12
